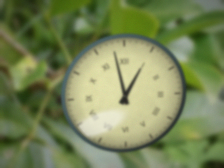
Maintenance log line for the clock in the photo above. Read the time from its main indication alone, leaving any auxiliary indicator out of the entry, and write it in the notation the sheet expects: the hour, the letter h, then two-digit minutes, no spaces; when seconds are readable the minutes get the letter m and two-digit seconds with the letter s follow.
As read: 12h58
